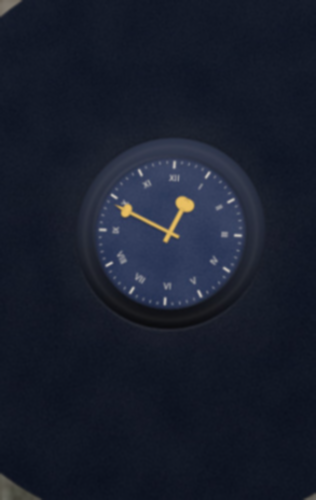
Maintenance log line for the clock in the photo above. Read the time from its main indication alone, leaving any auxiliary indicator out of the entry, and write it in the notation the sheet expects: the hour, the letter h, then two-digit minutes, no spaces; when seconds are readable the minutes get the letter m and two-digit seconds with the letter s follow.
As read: 12h49
